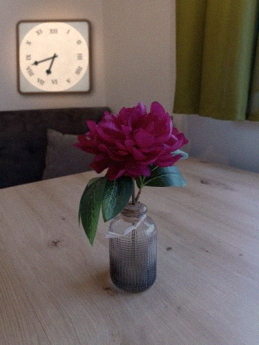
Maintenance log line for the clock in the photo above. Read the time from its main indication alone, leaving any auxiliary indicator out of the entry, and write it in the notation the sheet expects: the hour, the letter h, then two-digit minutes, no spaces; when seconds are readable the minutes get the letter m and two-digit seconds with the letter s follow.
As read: 6h42
